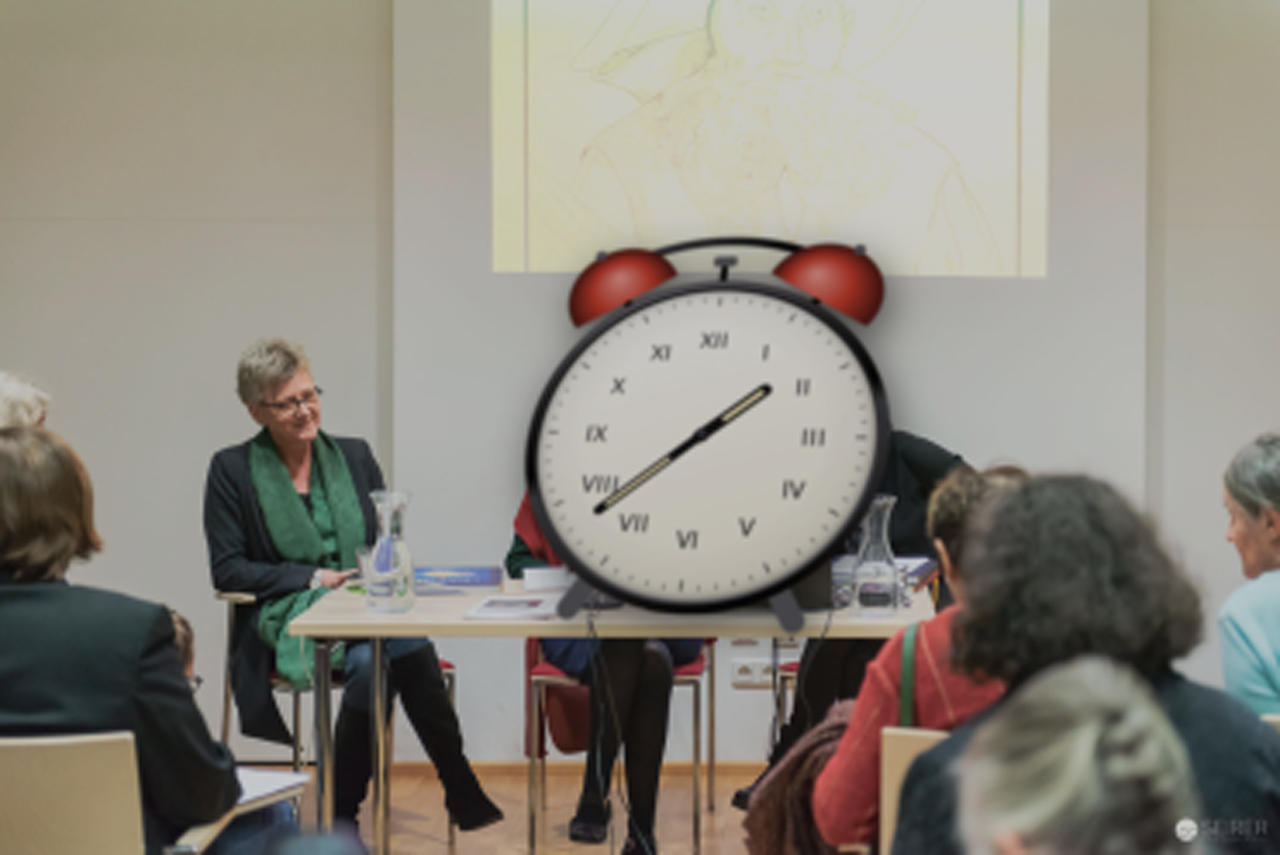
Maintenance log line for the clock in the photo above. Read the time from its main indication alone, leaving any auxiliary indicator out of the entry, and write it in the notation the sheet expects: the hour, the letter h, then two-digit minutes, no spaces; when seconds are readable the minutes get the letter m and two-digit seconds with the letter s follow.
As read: 1h38
